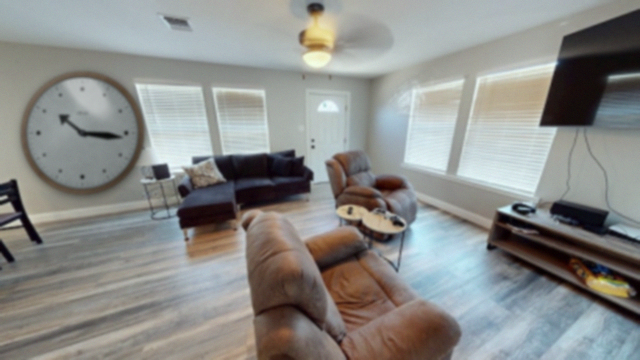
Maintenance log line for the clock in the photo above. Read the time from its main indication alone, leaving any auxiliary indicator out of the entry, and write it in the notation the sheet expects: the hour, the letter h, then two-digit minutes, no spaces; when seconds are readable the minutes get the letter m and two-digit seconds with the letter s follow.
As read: 10h16
